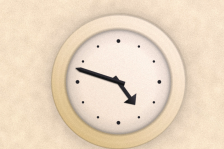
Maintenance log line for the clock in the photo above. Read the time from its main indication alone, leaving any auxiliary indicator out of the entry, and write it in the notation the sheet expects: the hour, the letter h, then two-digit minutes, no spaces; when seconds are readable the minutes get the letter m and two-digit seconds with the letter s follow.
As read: 4h48
